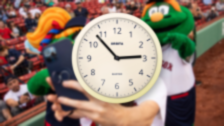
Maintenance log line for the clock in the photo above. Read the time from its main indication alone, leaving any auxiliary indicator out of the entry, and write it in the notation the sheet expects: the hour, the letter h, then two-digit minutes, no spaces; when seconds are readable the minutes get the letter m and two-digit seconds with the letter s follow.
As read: 2h53
